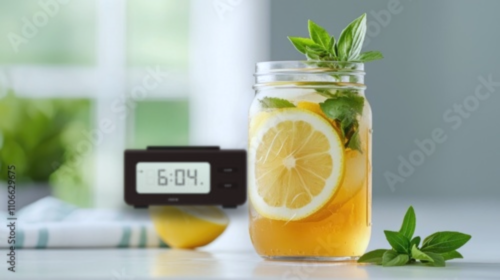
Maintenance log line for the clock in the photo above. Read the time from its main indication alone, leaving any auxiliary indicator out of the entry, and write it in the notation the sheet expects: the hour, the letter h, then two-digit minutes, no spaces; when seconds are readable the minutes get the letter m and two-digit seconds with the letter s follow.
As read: 6h04
